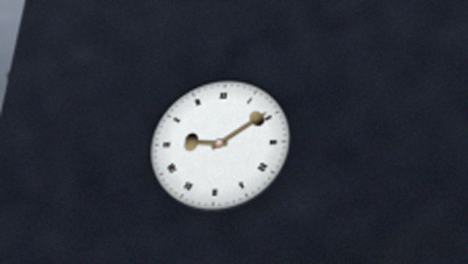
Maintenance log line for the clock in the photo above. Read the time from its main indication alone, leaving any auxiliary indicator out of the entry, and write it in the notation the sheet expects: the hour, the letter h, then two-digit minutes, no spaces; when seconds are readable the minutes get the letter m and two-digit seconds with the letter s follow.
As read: 9h09
